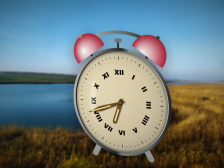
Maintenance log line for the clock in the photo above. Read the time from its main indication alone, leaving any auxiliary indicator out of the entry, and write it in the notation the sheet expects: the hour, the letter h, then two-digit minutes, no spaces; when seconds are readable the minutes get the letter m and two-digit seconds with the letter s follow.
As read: 6h42
